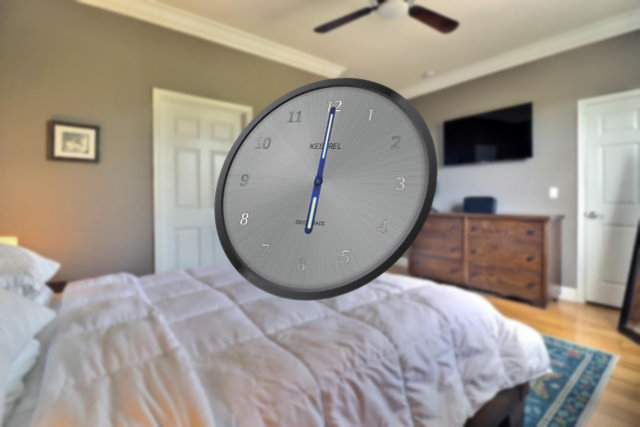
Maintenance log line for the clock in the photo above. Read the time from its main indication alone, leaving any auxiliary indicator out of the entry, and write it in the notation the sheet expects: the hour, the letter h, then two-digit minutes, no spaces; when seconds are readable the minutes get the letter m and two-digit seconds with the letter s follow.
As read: 6h00
